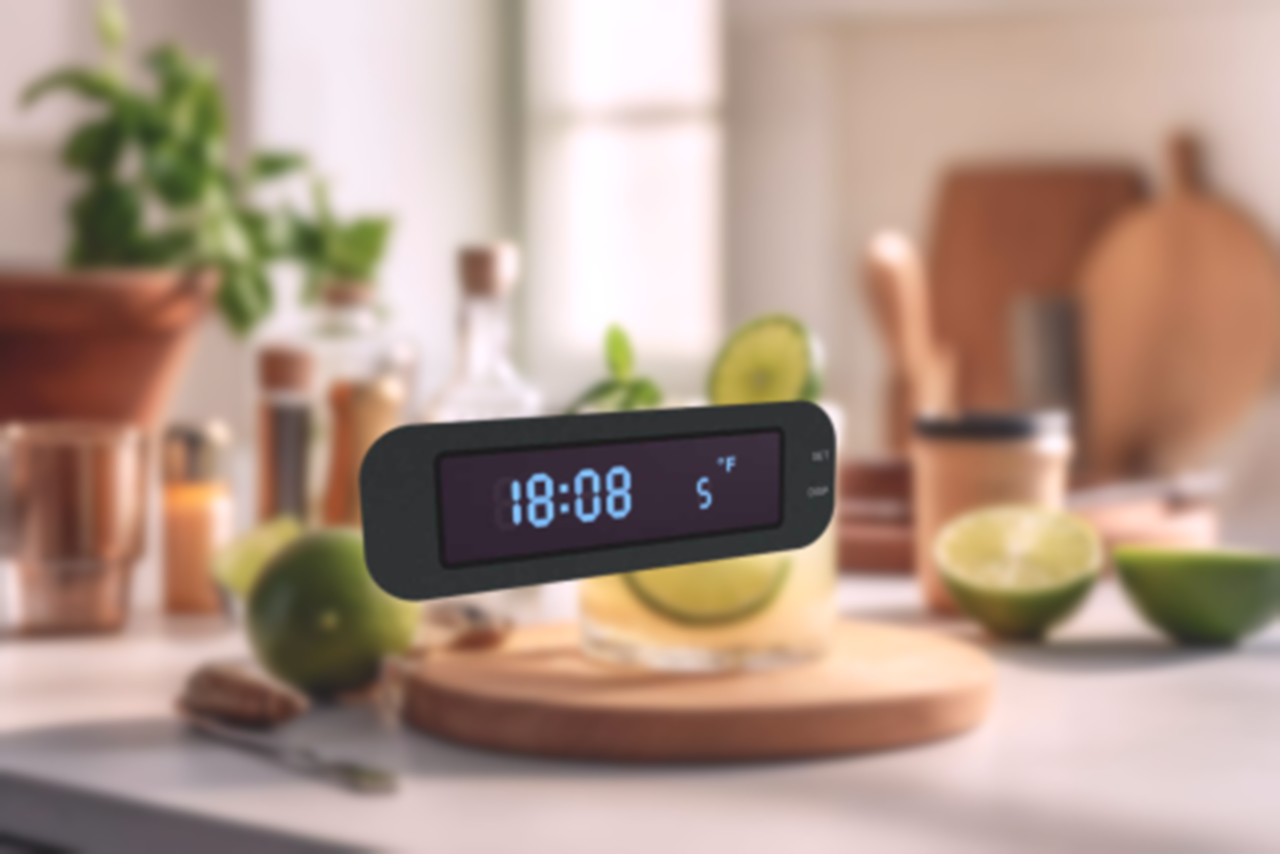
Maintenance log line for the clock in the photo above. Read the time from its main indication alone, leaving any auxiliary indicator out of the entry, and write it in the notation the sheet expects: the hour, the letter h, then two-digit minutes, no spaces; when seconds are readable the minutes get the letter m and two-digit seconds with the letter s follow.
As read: 18h08
